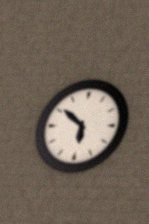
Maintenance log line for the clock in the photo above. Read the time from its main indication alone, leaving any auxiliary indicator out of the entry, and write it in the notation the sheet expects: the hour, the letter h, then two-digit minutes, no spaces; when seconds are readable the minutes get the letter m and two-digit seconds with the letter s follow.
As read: 5h51
